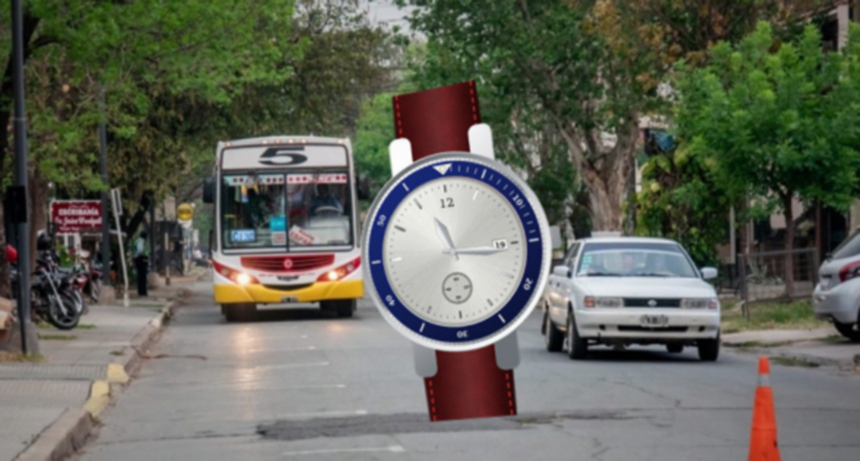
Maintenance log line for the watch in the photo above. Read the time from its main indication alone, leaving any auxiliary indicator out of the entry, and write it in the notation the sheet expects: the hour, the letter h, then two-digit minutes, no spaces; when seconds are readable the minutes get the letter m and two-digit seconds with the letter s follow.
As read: 11h16
